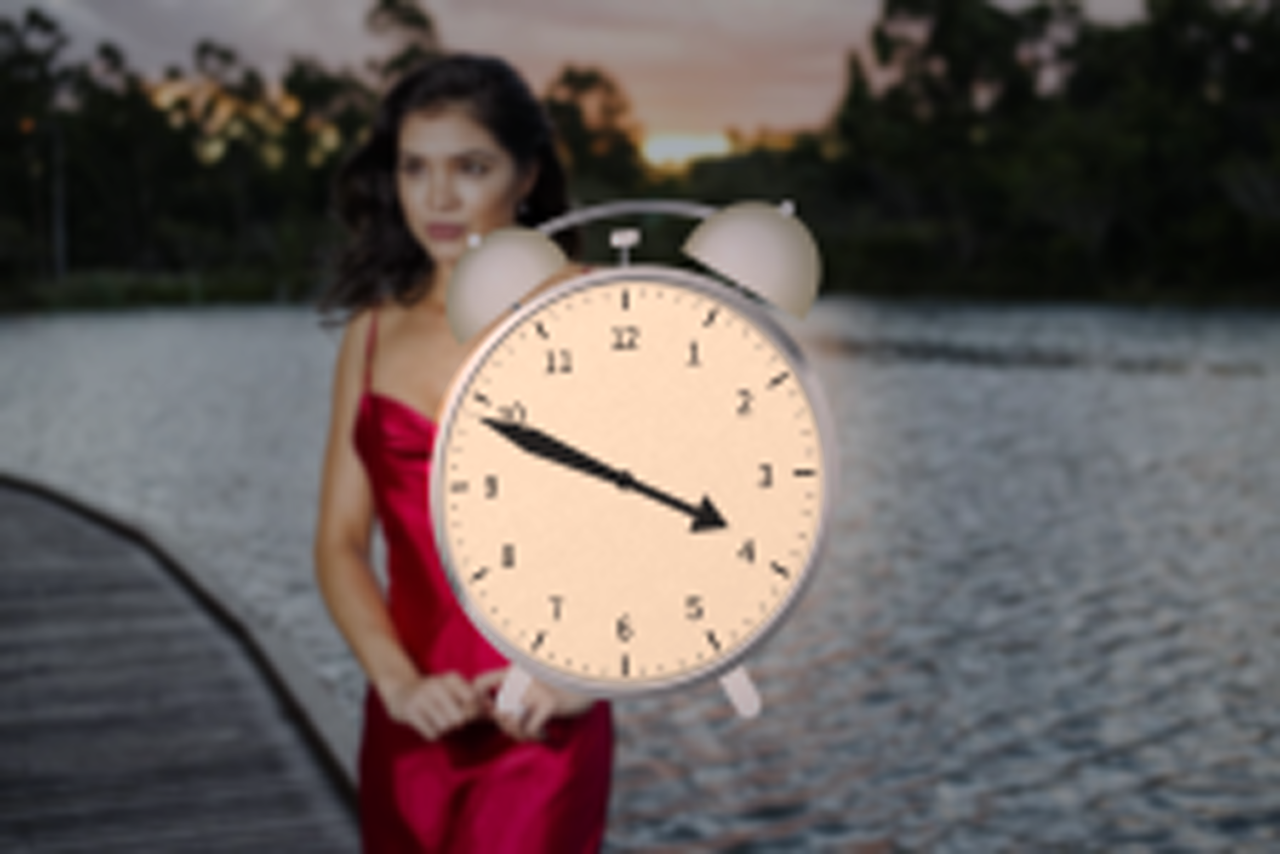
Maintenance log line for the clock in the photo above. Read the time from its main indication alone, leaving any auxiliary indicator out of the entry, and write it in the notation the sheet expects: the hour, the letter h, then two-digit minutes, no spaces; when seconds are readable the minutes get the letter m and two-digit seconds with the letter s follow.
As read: 3h49
